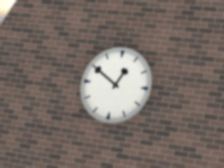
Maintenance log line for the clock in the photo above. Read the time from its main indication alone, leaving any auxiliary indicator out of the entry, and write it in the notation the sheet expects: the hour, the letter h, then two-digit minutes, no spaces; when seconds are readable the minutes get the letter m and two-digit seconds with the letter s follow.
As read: 12h50
